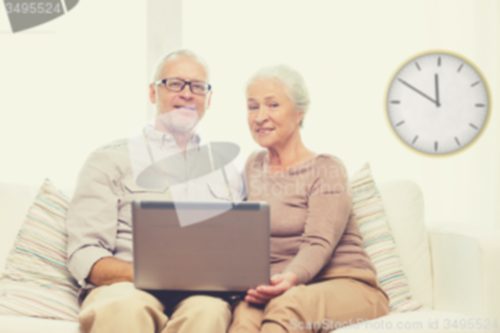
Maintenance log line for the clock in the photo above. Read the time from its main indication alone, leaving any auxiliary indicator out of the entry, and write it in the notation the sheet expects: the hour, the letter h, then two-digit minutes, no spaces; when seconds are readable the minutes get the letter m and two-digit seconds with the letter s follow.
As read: 11h50
